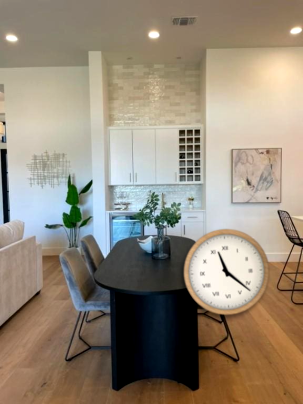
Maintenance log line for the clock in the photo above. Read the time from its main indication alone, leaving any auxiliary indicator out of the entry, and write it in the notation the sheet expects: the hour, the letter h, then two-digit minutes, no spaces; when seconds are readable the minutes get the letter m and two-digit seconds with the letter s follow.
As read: 11h22
